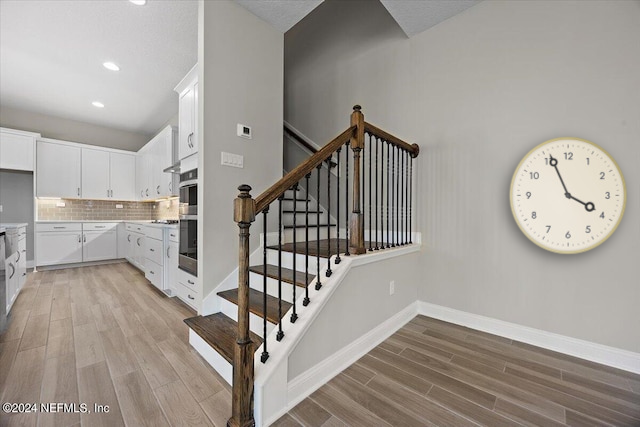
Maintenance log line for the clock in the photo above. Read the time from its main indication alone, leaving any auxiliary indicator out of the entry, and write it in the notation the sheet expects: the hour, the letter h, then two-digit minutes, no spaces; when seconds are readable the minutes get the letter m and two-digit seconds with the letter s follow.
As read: 3h56
